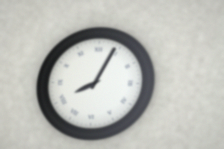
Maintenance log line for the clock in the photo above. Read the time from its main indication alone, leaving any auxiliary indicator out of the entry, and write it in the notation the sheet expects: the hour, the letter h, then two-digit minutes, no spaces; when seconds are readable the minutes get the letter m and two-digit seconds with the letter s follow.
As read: 8h04
